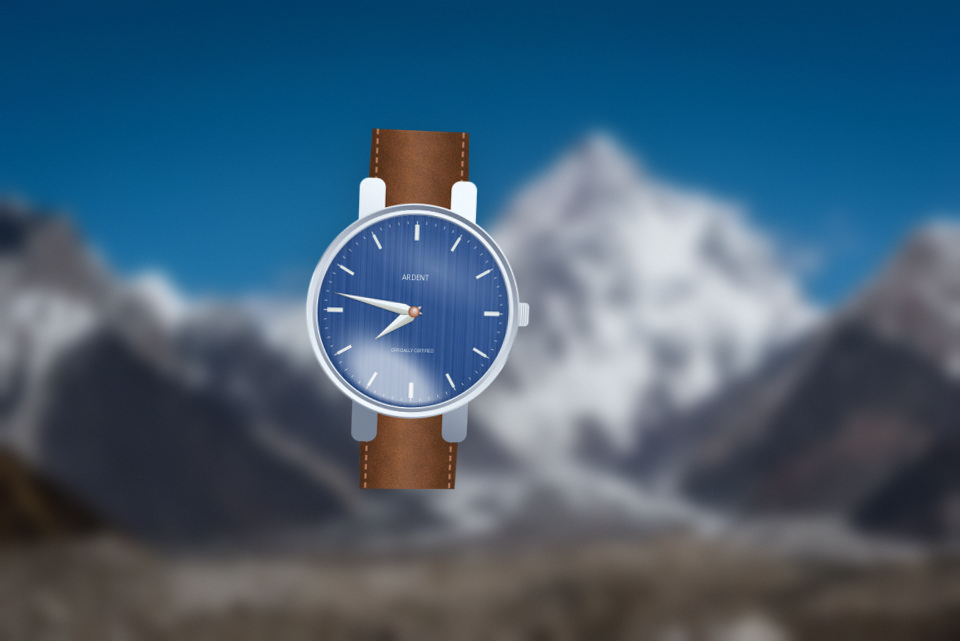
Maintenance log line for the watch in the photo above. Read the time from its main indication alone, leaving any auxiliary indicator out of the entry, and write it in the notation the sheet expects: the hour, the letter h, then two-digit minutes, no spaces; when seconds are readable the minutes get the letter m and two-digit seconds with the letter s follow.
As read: 7h47
